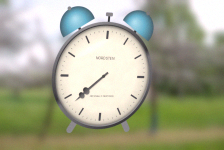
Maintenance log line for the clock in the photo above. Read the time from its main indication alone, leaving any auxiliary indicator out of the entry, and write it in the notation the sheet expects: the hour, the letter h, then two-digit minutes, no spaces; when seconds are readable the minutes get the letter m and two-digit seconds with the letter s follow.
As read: 7h38
